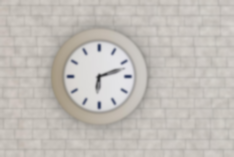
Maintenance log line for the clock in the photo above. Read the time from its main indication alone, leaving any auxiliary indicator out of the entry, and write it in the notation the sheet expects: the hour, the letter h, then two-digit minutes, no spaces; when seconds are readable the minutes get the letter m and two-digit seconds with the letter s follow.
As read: 6h12
